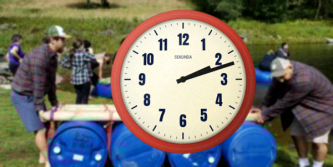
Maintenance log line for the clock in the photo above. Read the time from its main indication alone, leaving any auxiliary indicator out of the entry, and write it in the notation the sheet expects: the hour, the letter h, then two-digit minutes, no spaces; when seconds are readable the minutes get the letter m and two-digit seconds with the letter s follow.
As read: 2h12
